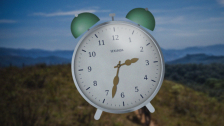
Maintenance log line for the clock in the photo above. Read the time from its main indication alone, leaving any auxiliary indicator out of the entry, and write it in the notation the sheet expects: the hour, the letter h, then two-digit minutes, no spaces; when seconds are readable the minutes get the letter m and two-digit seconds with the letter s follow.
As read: 2h33
